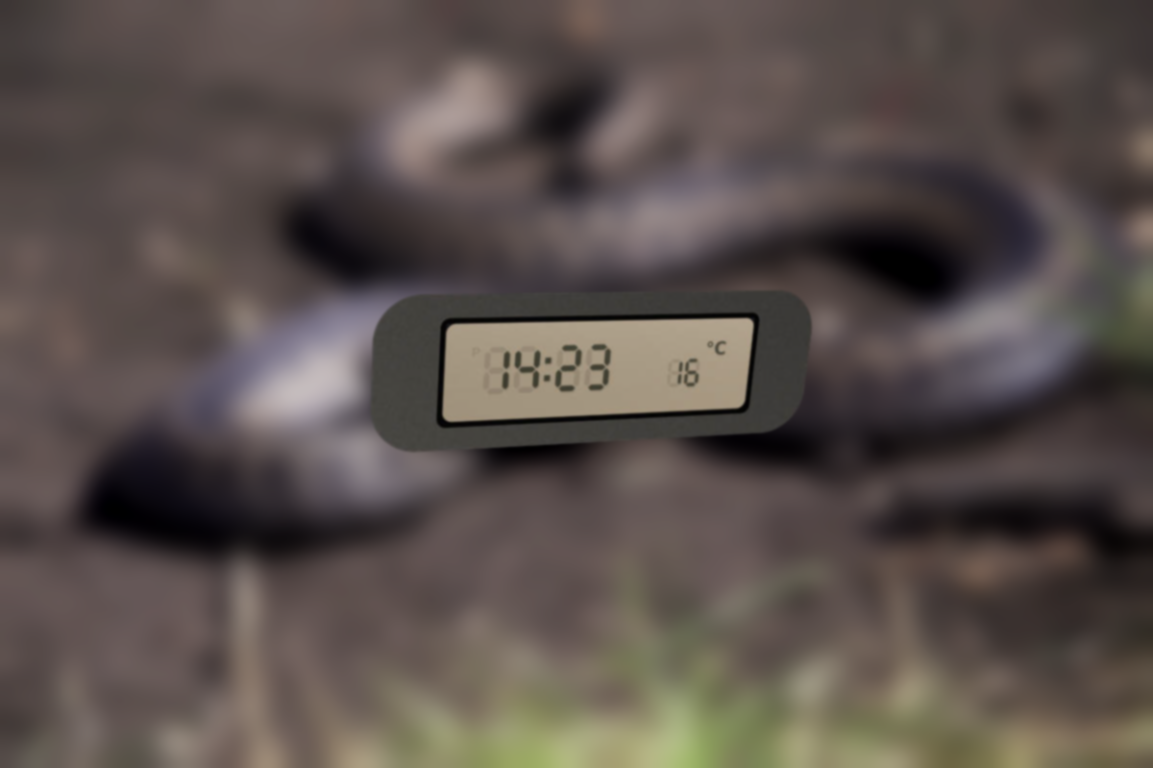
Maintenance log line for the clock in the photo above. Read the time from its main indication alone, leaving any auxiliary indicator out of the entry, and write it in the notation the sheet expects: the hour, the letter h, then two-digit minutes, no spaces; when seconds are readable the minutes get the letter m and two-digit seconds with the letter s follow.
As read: 14h23
